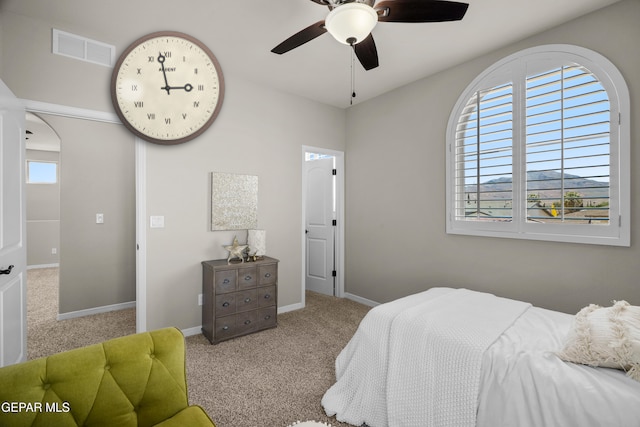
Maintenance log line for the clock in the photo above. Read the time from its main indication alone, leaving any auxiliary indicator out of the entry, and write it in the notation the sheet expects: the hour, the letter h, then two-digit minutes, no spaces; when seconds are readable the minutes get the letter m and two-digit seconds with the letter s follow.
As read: 2h58
